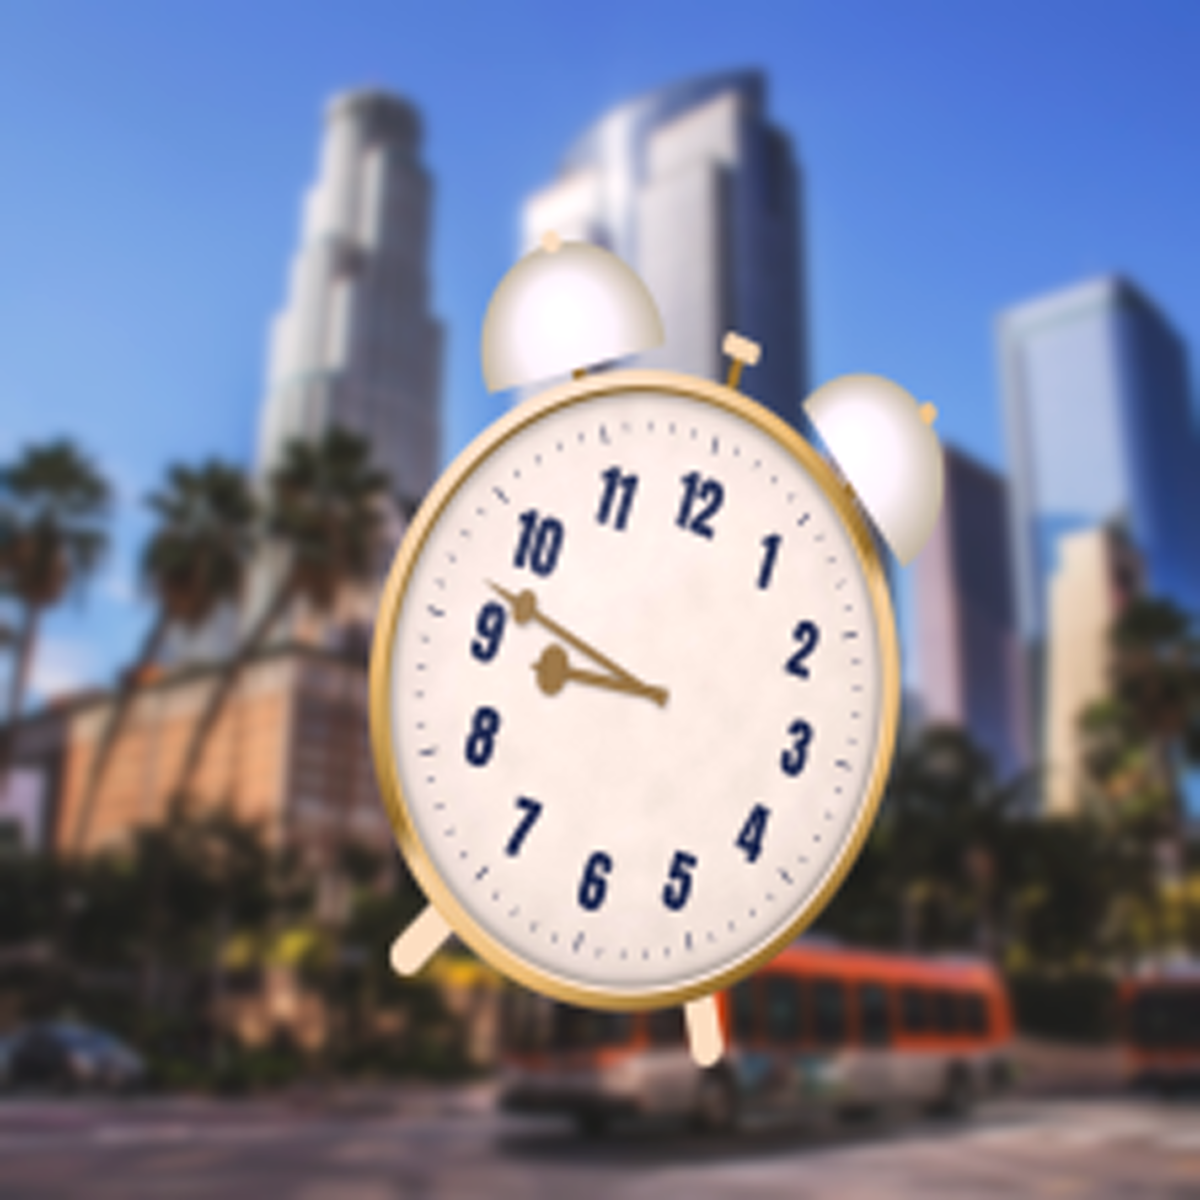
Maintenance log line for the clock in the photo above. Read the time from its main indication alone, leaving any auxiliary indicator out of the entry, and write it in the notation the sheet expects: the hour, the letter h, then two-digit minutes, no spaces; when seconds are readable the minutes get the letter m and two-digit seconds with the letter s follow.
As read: 8h47
